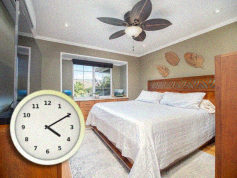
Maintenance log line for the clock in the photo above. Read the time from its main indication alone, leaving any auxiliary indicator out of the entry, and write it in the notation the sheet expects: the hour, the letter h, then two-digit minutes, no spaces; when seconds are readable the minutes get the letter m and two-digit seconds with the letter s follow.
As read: 4h10
